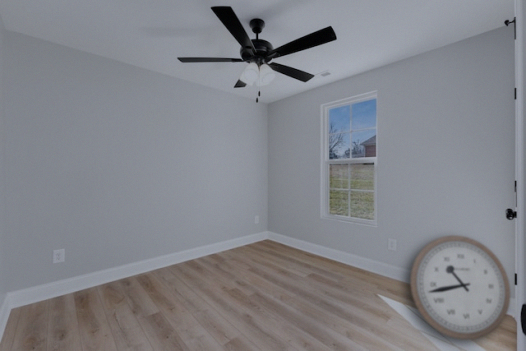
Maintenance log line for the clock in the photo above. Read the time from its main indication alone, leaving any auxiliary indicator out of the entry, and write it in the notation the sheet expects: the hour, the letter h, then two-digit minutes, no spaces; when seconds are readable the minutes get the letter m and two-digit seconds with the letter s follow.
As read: 10h43
